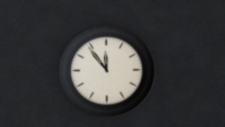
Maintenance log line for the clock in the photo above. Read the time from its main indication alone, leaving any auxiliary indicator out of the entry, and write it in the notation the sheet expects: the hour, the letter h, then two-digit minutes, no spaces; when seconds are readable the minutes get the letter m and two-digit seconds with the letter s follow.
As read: 11h54
